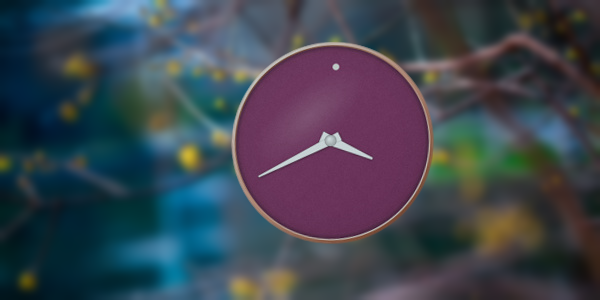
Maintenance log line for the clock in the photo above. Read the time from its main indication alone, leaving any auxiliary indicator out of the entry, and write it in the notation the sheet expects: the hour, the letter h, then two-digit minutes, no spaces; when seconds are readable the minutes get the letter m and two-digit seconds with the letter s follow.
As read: 3h40
